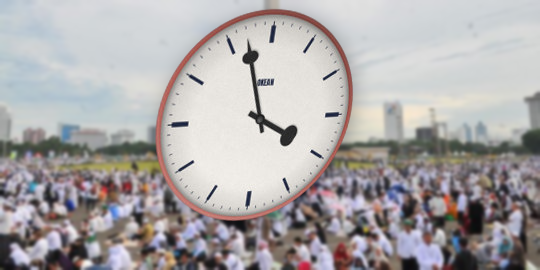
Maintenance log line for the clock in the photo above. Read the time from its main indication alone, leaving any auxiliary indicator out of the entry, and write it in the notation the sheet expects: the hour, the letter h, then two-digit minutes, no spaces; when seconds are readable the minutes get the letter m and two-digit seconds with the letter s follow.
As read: 3h57
